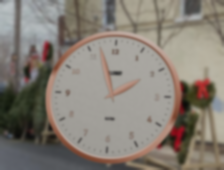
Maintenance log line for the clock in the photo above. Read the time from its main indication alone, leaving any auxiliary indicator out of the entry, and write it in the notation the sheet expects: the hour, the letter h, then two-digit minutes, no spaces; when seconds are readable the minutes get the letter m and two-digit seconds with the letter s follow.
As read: 1h57
